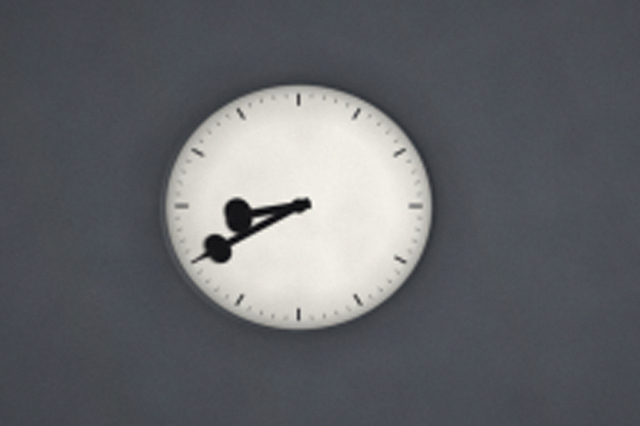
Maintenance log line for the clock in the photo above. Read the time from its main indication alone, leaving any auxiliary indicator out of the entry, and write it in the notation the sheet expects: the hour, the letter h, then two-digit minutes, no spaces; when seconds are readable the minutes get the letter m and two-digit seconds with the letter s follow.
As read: 8h40
